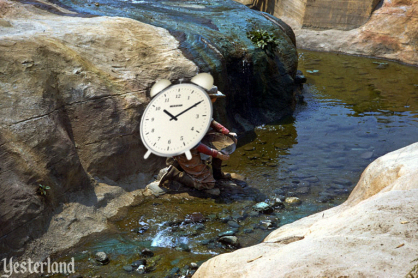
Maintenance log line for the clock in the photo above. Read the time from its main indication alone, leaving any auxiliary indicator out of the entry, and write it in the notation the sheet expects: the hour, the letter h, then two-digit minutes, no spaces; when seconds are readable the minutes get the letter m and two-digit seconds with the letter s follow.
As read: 10h10
